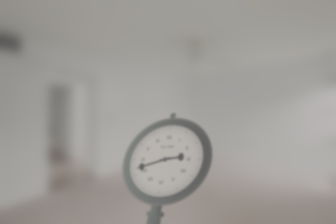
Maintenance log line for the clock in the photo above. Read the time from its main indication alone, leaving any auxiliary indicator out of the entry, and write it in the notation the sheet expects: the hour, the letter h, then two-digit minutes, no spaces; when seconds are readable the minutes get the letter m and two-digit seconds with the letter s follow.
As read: 2h42
